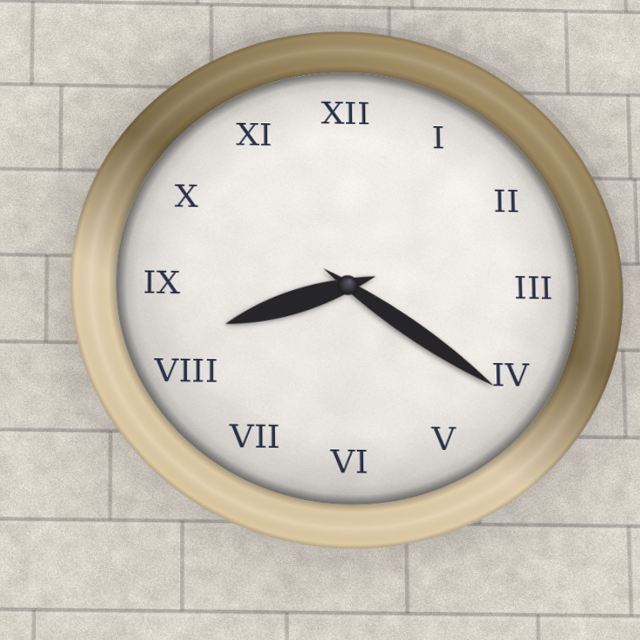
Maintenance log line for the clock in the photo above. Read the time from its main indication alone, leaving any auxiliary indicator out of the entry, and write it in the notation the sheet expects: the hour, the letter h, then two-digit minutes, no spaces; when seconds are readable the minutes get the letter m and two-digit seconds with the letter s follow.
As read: 8h21
